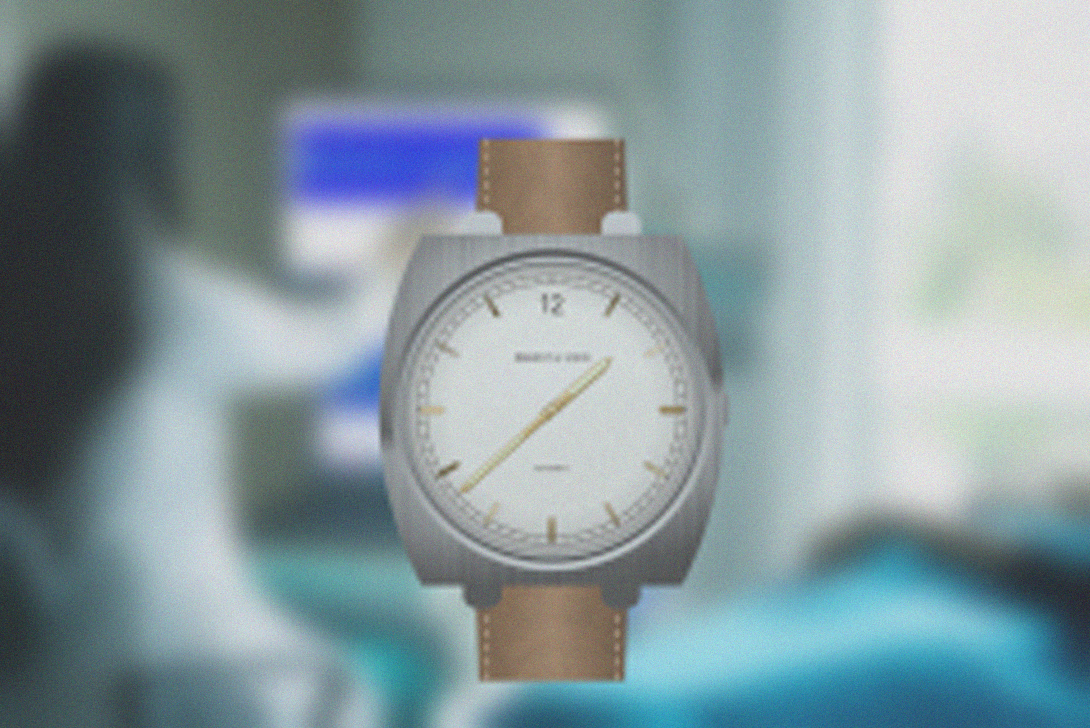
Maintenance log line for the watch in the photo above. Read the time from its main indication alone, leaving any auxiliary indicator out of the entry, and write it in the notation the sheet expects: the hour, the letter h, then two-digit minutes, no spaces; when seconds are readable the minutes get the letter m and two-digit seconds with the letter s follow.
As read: 1h38
